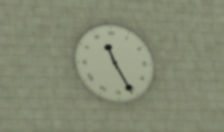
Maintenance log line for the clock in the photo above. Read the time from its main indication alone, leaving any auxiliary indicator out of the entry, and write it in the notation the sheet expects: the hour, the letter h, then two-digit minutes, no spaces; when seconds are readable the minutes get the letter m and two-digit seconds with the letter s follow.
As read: 11h26
